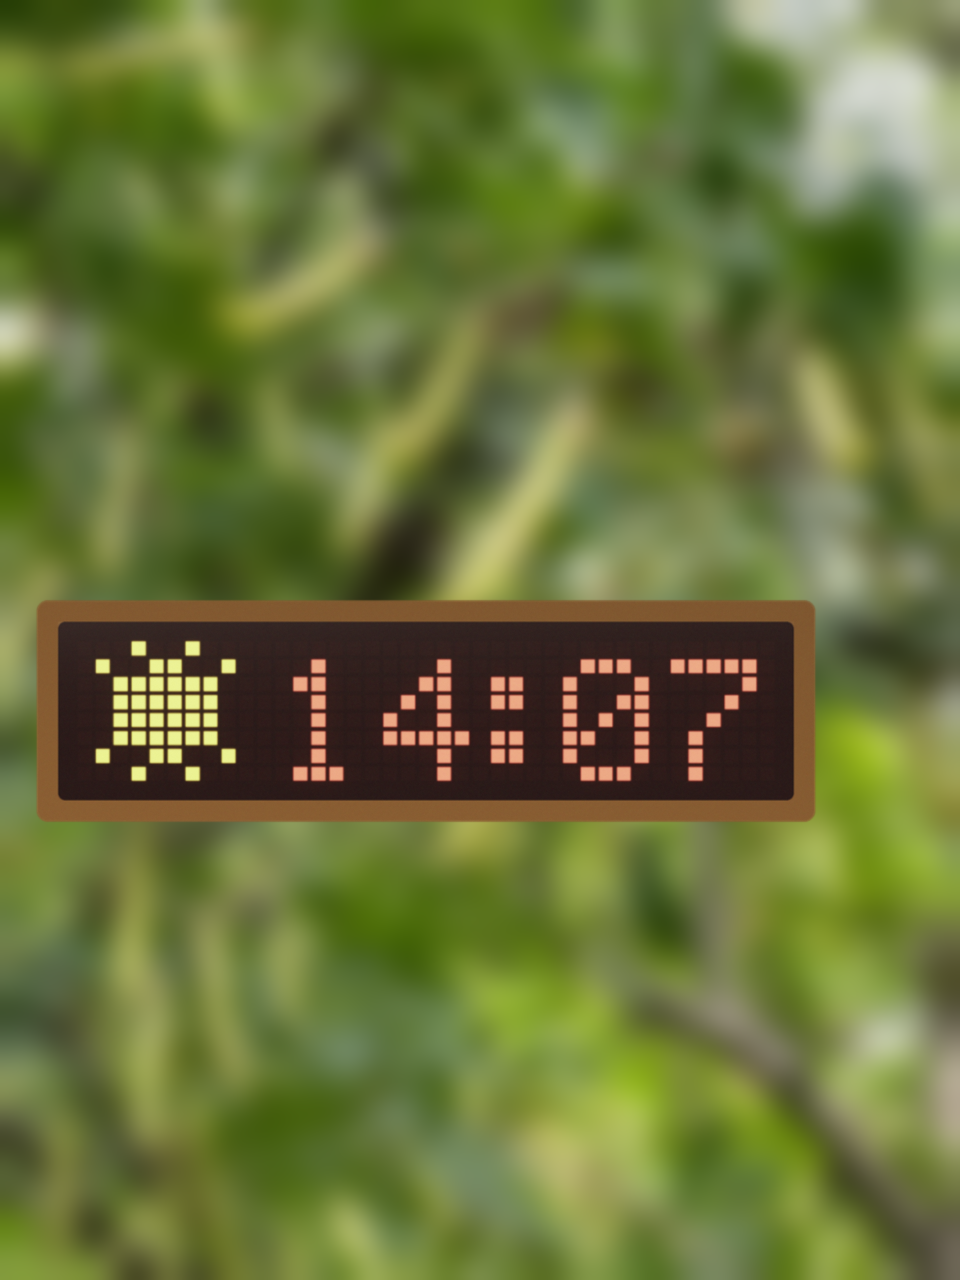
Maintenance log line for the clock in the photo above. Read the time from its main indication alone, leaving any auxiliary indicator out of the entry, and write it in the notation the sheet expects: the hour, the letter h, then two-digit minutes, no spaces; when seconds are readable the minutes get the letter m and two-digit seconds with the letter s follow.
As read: 14h07
